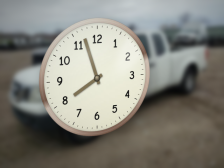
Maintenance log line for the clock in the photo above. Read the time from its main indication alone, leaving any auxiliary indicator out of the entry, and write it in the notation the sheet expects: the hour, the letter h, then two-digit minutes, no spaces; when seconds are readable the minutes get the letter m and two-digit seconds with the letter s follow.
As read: 7h57
